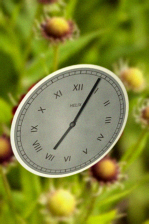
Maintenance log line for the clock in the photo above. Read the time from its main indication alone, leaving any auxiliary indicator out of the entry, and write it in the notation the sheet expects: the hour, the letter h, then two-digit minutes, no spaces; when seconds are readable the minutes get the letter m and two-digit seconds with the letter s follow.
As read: 7h04
